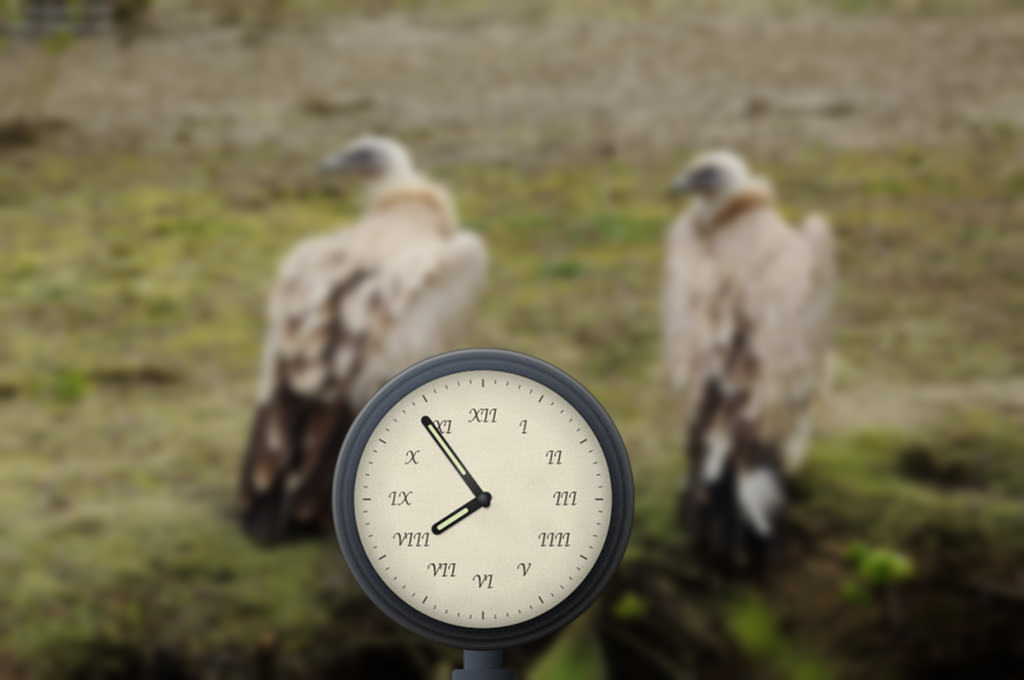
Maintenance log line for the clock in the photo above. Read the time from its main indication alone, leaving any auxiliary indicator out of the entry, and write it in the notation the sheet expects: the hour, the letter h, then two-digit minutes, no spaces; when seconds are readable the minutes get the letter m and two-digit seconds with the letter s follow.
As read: 7h54
